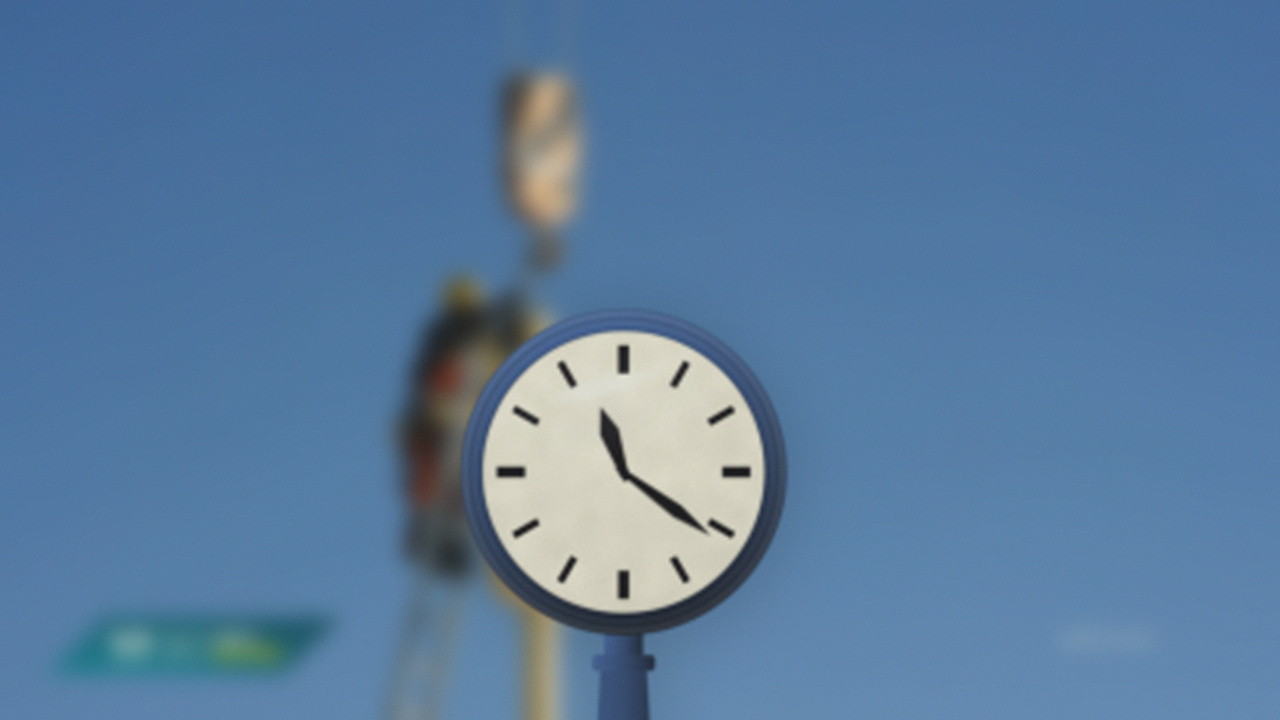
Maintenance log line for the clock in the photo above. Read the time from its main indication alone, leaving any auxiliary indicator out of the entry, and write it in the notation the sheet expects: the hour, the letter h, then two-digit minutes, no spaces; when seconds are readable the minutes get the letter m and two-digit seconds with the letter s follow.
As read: 11h21
